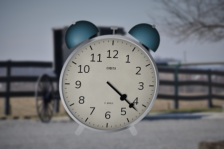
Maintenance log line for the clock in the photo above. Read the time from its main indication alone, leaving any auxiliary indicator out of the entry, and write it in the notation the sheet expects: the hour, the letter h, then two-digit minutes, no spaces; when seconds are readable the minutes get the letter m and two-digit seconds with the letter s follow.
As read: 4h22
